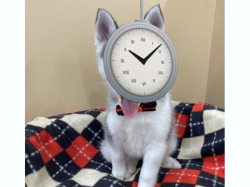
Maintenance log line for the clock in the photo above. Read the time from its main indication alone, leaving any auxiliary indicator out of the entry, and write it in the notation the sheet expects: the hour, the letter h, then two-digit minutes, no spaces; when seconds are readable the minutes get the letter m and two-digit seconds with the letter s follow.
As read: 10h08
